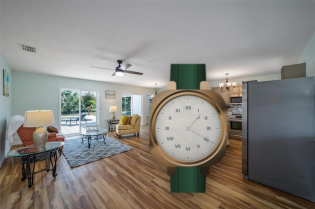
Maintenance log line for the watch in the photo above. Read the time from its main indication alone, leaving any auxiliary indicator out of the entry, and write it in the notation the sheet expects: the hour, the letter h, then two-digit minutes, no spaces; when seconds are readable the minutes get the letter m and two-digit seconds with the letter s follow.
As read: 1h20
